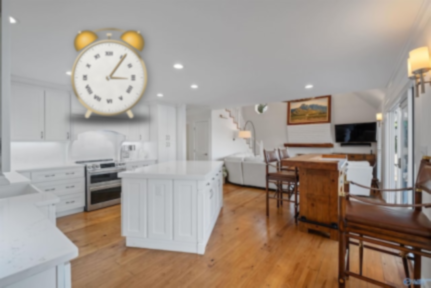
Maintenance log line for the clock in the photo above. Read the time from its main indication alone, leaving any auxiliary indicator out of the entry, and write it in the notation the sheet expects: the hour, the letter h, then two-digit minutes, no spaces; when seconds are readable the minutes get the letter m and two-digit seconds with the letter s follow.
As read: 3h06
